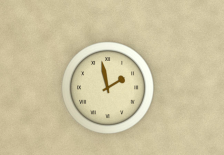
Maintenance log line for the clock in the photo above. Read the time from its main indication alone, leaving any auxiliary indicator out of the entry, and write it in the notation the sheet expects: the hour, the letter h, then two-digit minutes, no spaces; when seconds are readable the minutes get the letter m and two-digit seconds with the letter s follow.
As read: 1h58
